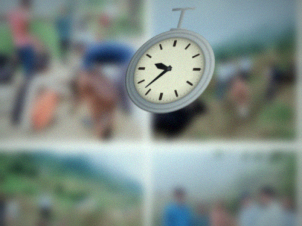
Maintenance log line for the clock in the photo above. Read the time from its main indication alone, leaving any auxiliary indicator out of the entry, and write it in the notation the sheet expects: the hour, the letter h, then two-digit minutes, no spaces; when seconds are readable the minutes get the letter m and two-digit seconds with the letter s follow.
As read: 9h37
